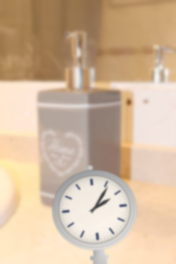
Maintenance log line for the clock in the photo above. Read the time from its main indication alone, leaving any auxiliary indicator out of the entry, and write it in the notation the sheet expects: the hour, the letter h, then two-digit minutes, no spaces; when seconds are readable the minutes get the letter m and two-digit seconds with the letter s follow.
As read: 2h06
